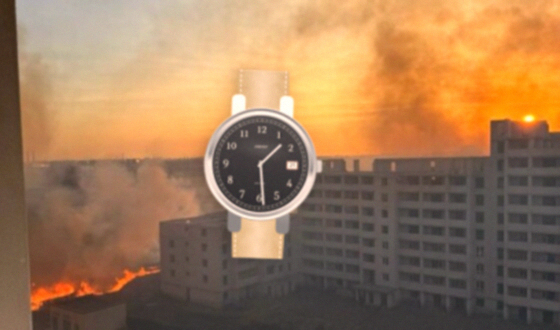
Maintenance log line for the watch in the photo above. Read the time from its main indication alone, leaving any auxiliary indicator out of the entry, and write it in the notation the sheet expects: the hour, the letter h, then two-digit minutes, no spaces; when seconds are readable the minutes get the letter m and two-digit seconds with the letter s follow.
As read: 1h29
